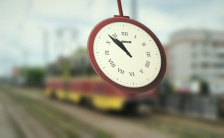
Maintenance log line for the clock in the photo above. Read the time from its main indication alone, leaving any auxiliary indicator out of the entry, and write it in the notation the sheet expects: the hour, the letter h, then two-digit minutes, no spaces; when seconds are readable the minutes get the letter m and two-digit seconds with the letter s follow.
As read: 10h53
